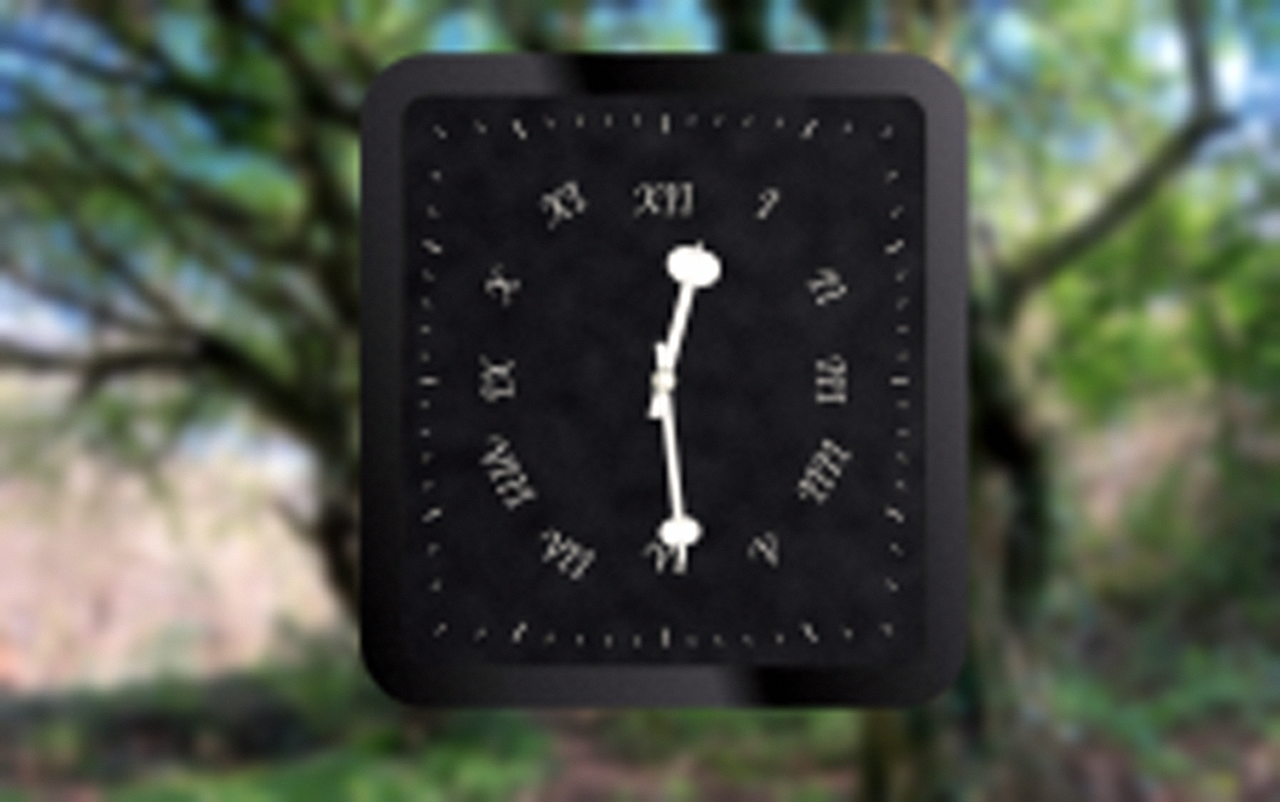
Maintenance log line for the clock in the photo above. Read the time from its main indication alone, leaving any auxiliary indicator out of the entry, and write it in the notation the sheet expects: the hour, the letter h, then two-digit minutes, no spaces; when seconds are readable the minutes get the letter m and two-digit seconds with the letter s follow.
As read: 12h29
